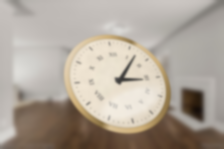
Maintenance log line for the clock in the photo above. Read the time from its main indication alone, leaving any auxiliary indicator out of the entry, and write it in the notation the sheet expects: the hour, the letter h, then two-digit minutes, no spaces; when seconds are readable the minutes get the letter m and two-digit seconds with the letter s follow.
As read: 3h07
